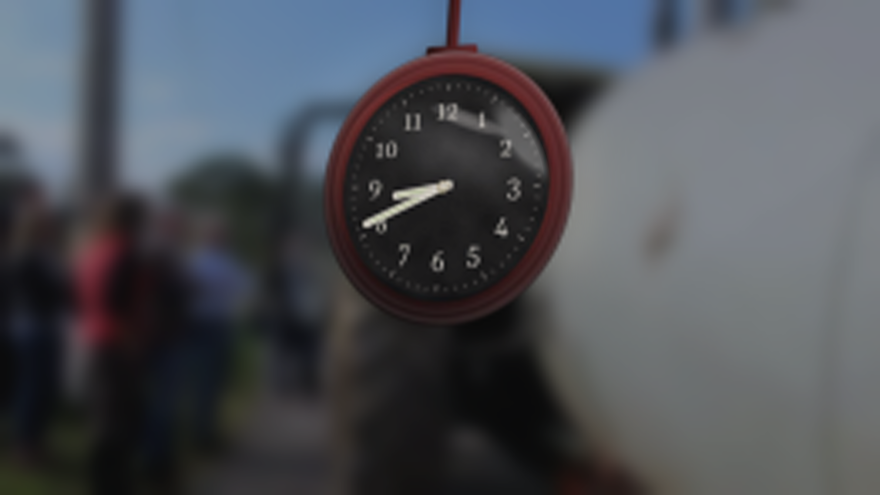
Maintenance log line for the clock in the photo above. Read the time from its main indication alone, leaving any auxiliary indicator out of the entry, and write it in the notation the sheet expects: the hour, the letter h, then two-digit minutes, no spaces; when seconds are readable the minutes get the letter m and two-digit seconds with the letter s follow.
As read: 8h41
